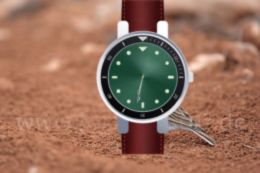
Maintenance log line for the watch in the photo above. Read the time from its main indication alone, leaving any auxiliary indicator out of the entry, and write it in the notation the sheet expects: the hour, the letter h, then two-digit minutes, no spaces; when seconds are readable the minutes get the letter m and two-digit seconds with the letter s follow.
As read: 6h32
